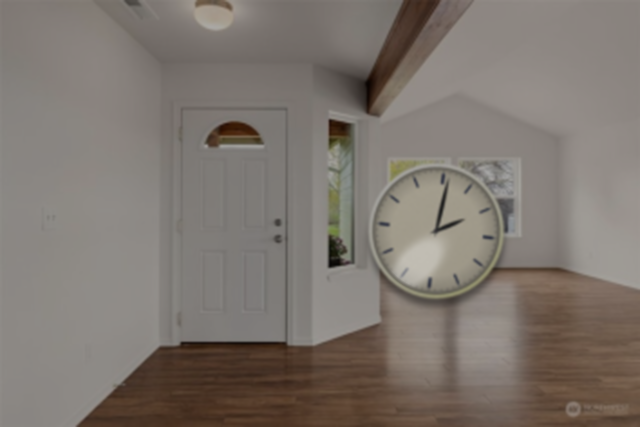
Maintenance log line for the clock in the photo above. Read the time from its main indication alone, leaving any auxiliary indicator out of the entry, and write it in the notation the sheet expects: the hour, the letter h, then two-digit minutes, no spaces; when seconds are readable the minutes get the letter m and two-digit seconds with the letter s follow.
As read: 2h01
